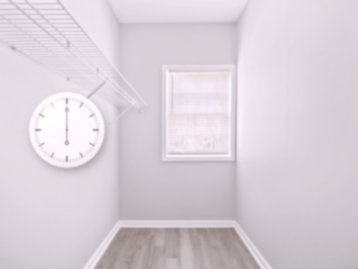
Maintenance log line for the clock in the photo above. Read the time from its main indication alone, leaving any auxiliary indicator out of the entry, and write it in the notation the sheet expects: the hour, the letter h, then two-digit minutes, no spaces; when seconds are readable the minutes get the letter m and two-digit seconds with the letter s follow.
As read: 6h00
